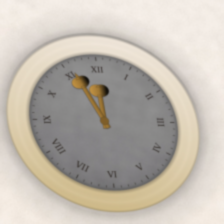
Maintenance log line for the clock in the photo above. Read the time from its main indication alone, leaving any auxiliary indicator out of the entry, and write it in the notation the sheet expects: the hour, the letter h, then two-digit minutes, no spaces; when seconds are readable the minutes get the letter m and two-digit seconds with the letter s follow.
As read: 11h56
